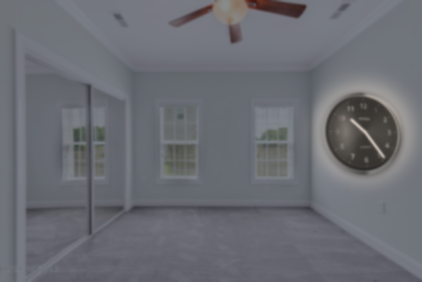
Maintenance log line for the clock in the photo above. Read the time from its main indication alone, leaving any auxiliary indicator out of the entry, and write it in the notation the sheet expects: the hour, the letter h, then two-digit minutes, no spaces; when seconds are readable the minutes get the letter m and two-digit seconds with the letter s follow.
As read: 10h24
